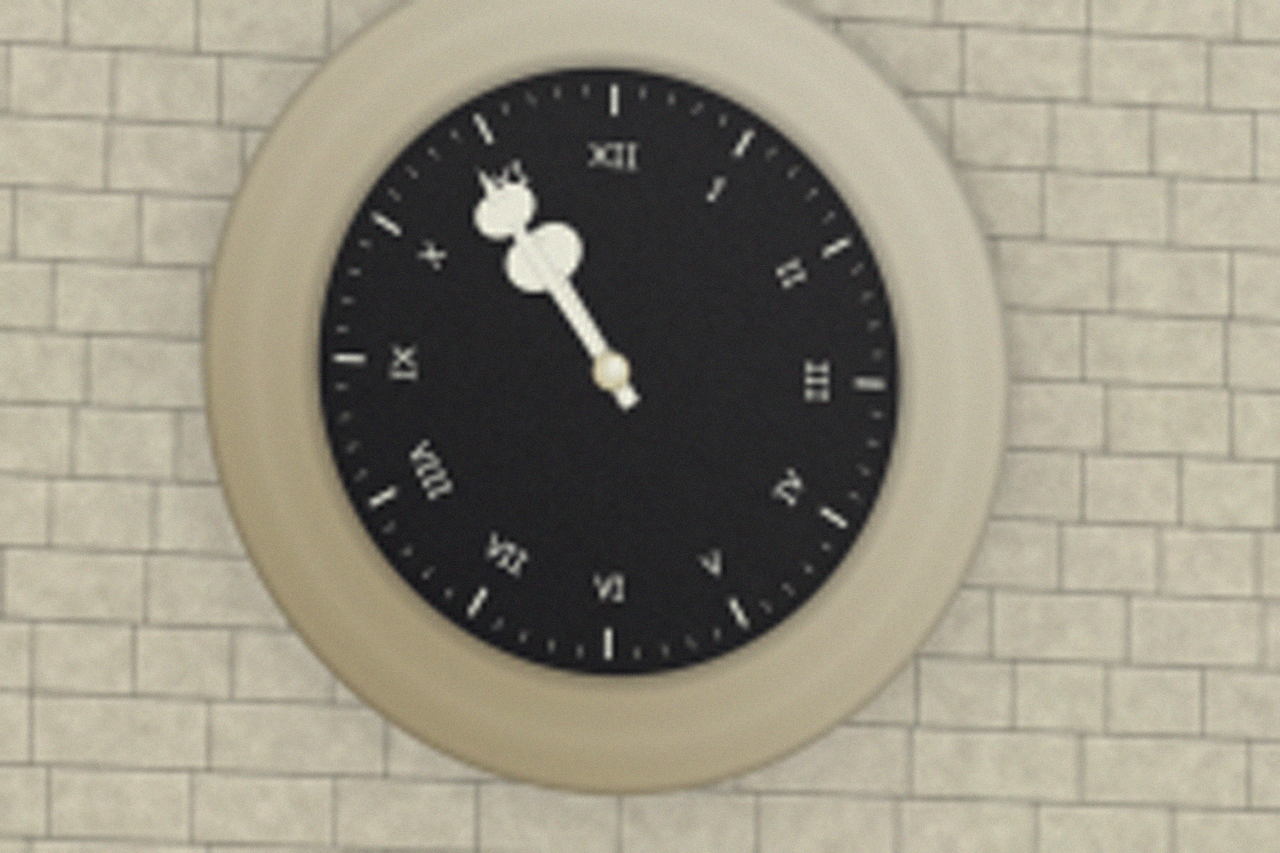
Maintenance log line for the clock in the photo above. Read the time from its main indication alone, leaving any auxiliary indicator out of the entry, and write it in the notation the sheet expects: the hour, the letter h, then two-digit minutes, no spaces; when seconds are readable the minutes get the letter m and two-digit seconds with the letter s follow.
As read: 10h54
